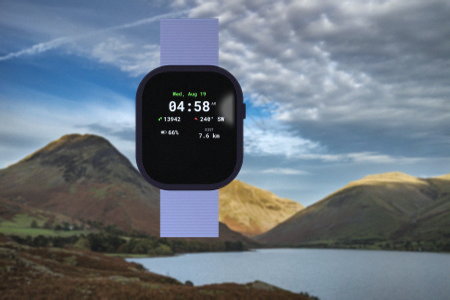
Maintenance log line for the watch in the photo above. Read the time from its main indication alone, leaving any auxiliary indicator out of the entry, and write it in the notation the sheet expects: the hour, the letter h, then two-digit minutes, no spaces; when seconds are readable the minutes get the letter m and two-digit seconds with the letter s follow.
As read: 4h58
